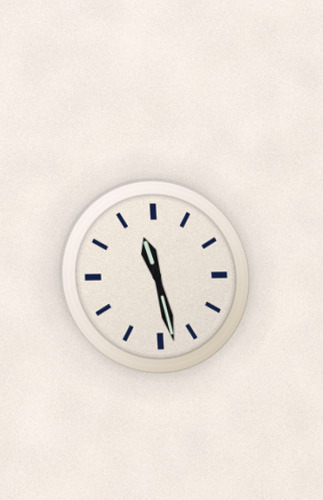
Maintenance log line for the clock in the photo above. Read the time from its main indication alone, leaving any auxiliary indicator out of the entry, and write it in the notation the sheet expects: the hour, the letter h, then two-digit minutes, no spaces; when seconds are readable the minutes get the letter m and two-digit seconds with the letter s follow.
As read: 11h28
